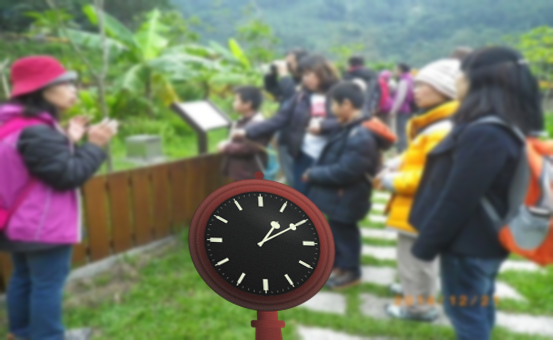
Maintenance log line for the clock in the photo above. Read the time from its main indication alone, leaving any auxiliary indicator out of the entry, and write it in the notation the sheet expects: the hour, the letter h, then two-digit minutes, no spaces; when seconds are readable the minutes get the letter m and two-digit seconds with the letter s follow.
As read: 1h10
